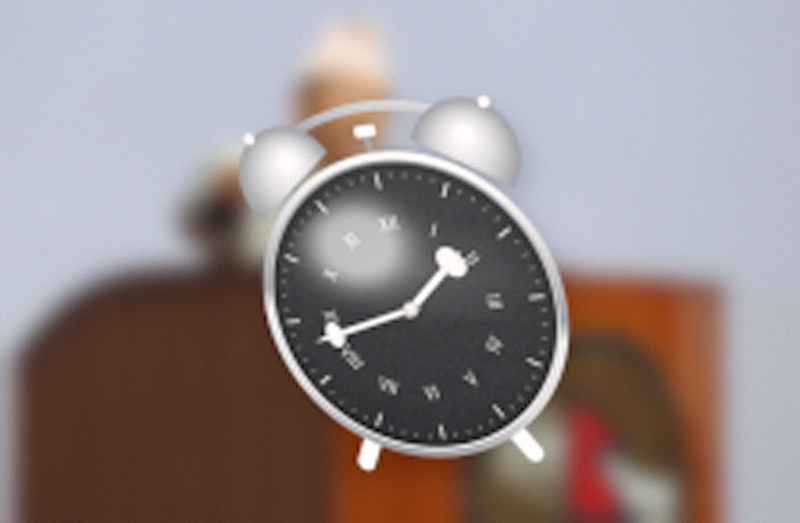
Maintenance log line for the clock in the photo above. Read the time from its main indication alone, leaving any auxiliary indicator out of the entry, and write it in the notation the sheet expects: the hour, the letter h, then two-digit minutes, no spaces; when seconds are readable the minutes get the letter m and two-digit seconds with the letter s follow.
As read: 1h43
